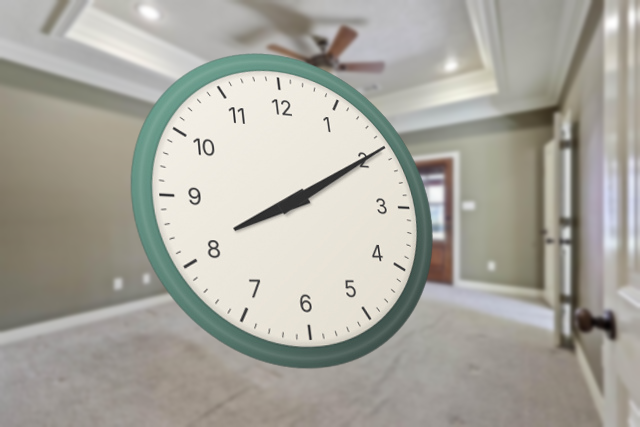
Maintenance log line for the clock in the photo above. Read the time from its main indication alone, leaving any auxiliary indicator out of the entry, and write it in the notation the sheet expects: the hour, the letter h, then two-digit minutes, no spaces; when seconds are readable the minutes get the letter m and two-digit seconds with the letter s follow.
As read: 8h10
